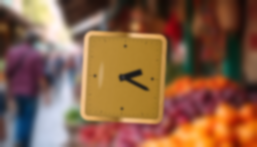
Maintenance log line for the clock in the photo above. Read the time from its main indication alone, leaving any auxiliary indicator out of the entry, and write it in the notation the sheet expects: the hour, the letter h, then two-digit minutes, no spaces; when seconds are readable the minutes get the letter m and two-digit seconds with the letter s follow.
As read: 2h19
